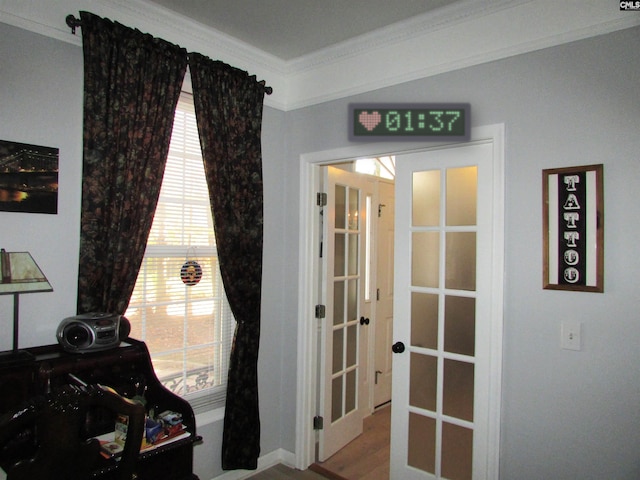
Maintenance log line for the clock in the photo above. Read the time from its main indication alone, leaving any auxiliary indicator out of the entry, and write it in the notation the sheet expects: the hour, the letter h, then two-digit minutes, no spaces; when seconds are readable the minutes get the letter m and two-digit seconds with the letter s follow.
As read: 1h37
